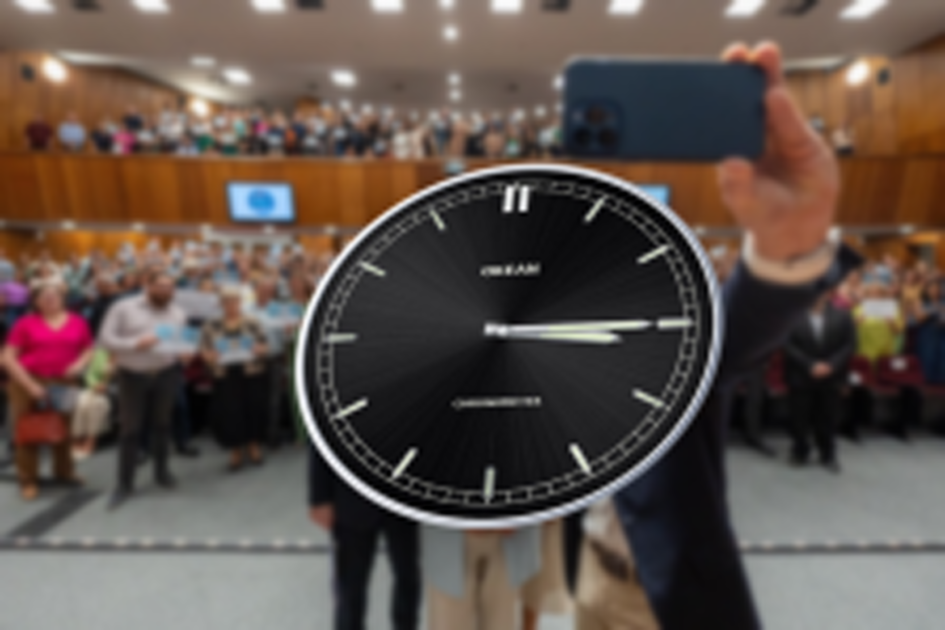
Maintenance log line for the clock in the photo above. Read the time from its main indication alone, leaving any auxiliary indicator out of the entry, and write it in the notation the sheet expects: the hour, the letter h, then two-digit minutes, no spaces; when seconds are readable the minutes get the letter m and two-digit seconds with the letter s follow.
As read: 3h15
